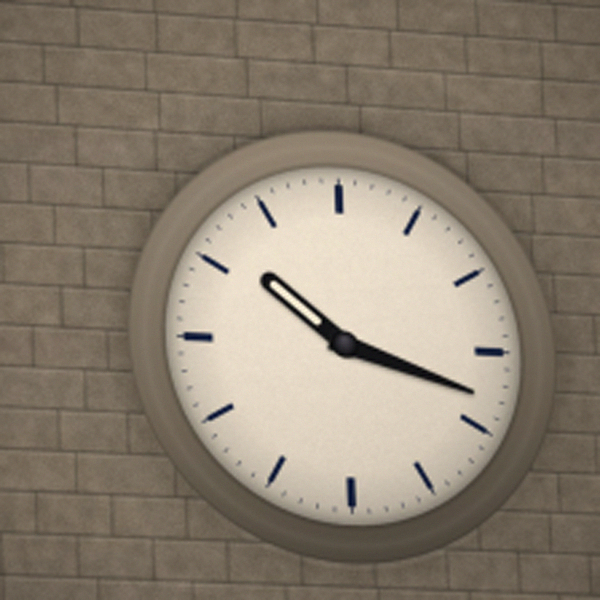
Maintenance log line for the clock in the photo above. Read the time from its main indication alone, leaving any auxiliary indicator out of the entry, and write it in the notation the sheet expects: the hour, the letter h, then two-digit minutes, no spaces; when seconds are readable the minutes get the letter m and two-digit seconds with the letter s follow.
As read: 10h18
